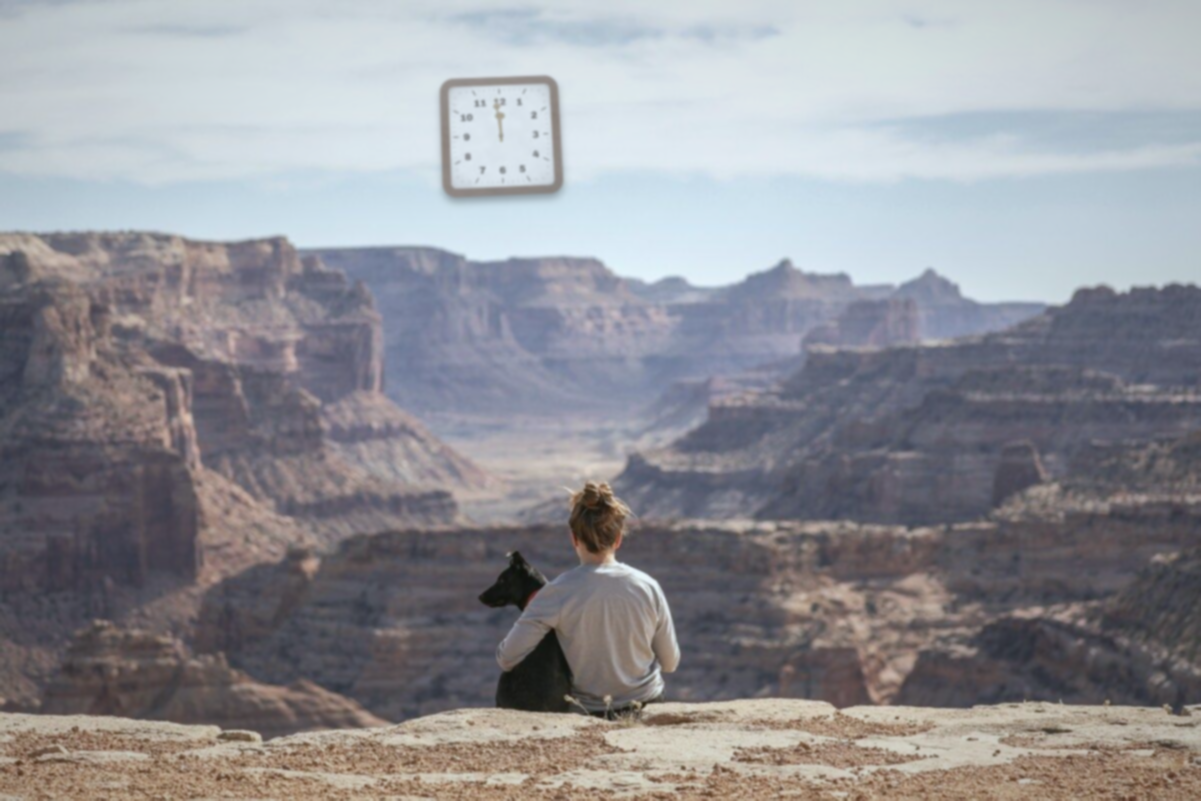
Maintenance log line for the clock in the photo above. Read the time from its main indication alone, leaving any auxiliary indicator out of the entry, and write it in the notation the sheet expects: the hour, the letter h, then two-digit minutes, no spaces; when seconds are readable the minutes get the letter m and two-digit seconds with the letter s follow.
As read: 11h59
